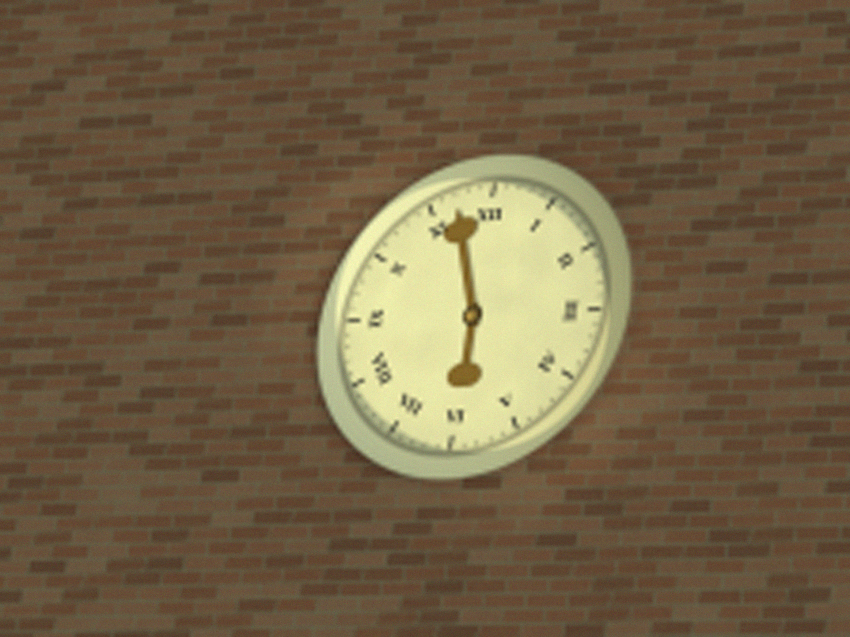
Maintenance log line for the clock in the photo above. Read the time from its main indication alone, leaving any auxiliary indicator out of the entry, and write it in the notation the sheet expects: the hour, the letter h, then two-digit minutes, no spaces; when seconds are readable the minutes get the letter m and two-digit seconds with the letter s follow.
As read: 5h57
